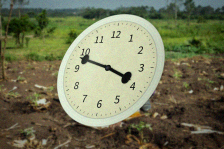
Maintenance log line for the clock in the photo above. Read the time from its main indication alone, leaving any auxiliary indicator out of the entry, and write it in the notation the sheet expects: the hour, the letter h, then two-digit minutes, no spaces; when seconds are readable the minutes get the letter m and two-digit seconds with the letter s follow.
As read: 3h48
